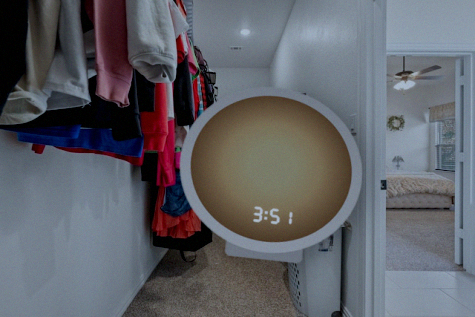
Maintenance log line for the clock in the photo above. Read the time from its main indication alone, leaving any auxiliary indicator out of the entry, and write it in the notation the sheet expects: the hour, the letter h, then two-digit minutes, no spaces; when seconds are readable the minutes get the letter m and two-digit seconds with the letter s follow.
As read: 3h51
